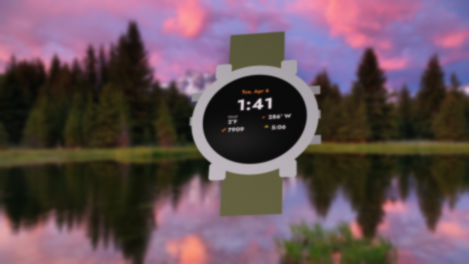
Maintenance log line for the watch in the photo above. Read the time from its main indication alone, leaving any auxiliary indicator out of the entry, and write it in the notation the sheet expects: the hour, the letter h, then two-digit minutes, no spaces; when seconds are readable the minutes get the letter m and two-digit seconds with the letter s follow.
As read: 1h41
